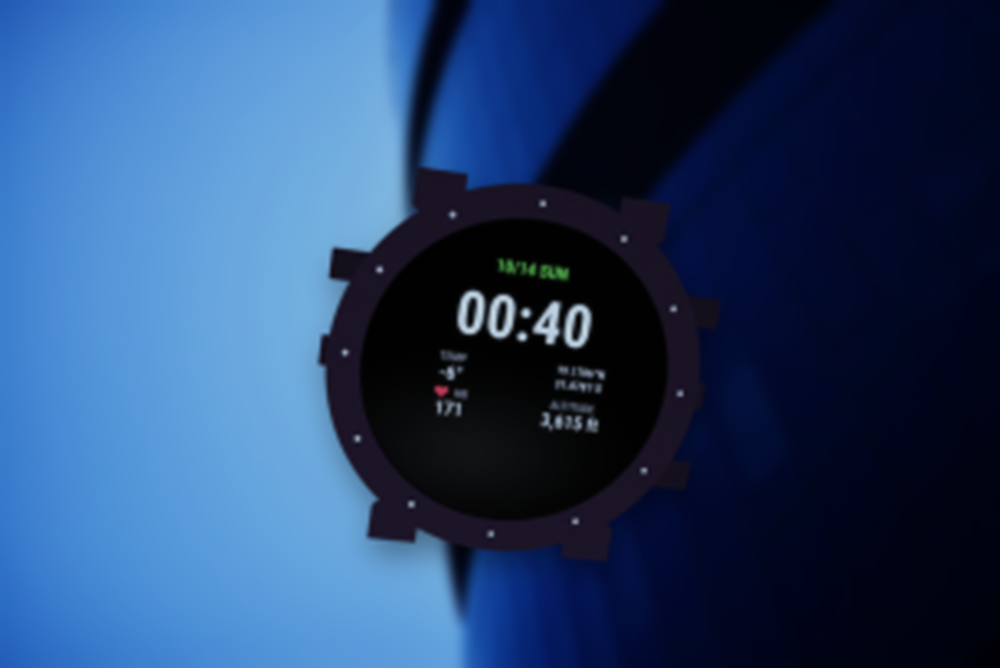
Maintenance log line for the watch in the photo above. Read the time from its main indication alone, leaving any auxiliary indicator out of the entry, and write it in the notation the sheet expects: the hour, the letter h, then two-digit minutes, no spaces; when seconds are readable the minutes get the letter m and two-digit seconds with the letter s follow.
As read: 0h40
